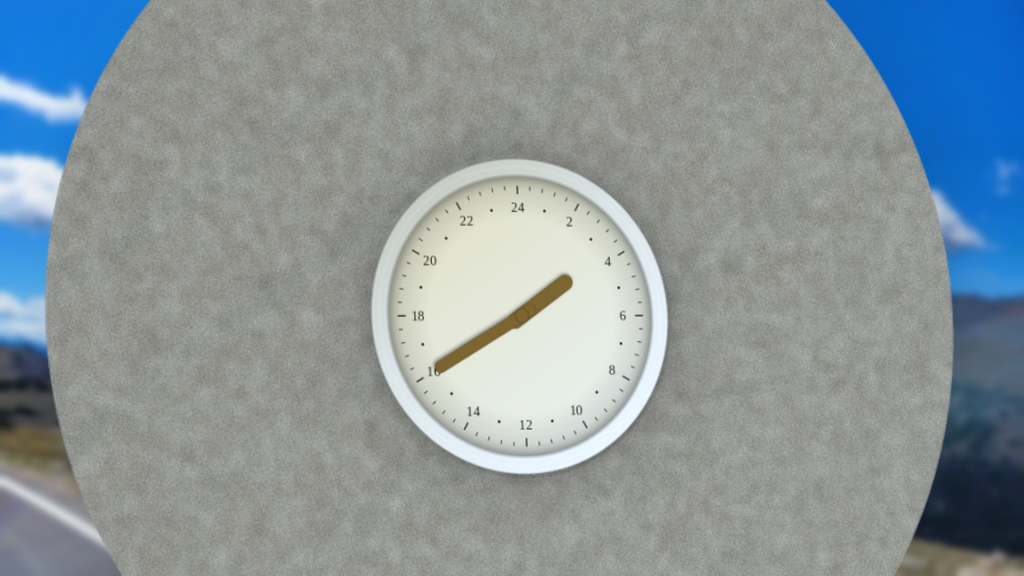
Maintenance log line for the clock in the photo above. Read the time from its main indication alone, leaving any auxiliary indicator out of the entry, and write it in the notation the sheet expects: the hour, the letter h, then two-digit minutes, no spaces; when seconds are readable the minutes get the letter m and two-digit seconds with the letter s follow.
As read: 3h40
